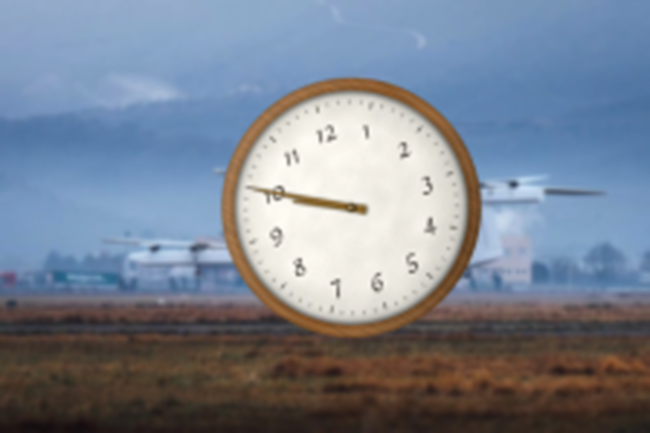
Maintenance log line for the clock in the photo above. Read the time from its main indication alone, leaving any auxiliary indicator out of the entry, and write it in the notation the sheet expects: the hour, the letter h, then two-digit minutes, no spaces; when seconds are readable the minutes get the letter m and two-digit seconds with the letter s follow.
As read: 9h50
